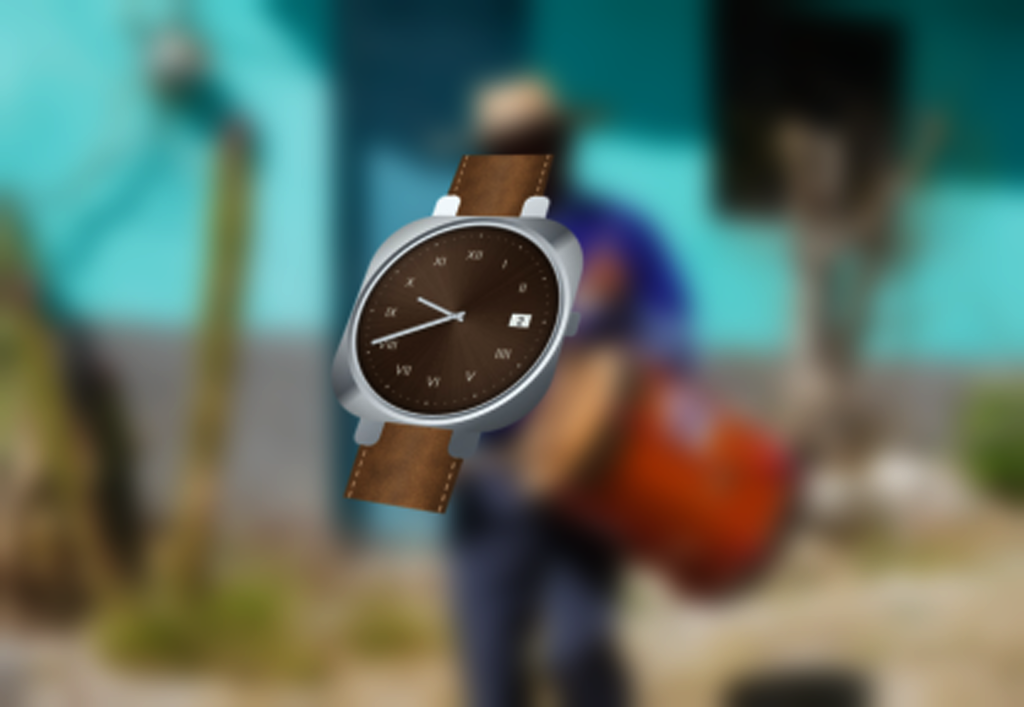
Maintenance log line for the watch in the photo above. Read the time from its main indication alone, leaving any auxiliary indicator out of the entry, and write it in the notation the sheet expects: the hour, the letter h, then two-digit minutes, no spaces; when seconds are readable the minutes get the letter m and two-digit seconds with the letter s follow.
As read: 9h41
